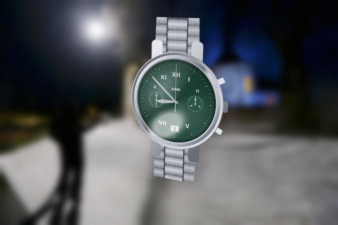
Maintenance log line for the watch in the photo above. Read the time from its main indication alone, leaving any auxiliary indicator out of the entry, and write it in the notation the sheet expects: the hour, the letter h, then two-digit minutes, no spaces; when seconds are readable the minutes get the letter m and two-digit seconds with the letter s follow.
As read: 8h52
